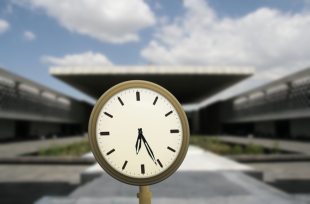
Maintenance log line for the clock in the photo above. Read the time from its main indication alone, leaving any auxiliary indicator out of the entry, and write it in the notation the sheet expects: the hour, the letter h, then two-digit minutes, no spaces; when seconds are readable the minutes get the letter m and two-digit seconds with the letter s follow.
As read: 6h26
